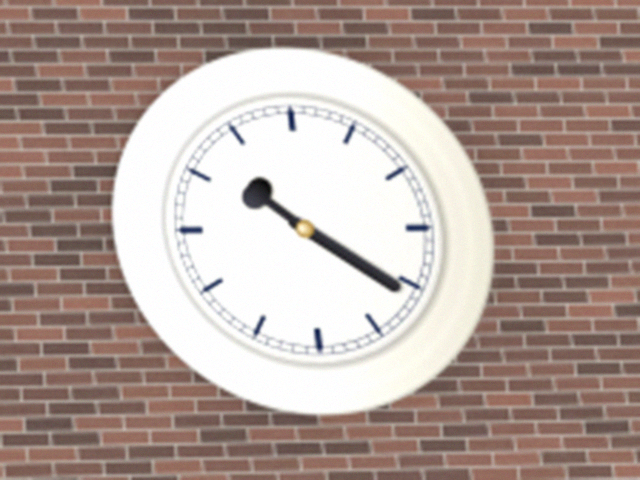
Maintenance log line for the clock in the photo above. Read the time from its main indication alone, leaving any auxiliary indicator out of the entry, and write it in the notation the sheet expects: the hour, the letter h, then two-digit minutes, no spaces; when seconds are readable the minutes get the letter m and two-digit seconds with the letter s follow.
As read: 10h21
